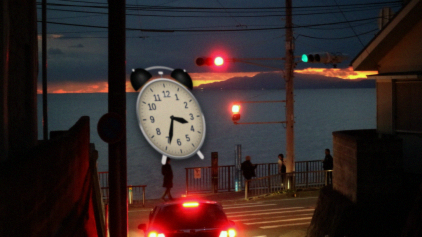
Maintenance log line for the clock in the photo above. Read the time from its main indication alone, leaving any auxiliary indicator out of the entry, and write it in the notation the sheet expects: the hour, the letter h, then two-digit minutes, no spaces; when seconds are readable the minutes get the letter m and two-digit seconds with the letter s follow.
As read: 3h34
